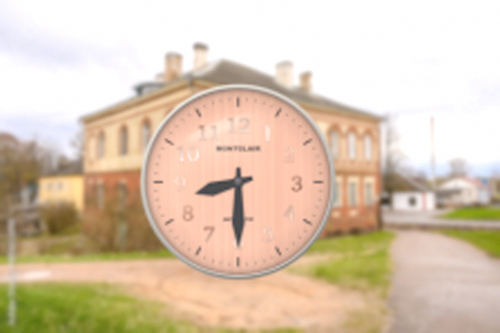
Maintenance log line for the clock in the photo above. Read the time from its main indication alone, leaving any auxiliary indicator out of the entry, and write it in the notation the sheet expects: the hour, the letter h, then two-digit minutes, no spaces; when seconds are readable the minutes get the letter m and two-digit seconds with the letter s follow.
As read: 8h30
